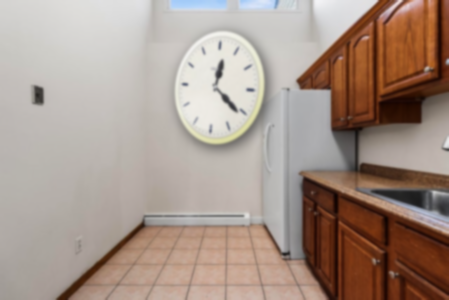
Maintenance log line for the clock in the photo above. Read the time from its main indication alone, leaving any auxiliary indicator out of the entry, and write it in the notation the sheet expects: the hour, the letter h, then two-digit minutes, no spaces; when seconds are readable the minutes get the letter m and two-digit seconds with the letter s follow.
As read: 12h21
